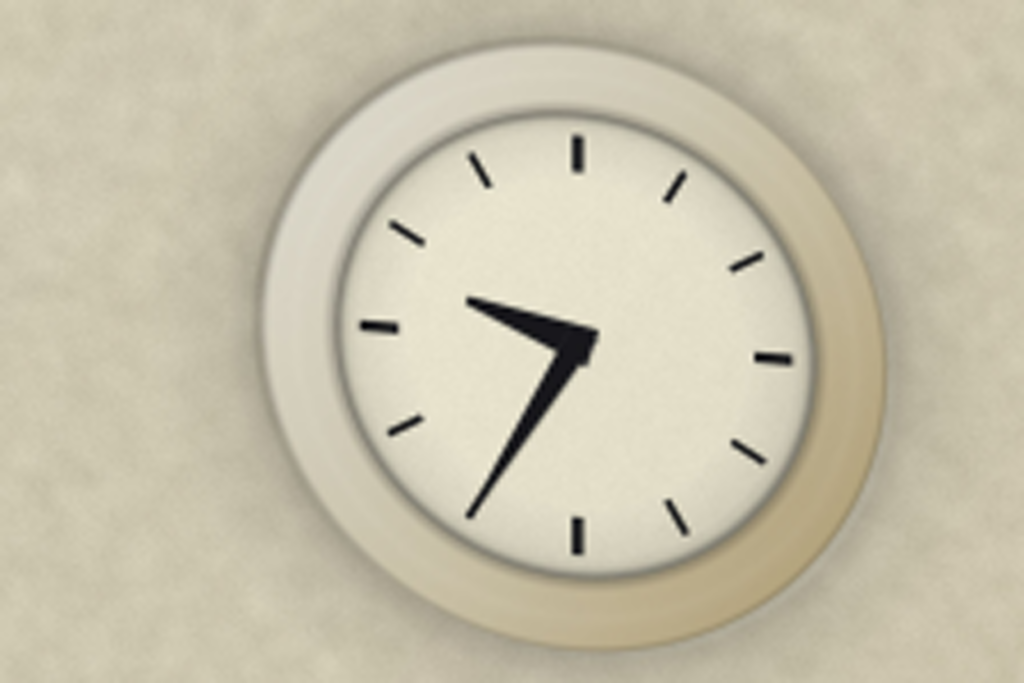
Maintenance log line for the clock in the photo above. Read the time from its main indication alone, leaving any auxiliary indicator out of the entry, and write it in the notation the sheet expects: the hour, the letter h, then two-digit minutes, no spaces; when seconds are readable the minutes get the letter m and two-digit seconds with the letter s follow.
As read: 9h35
